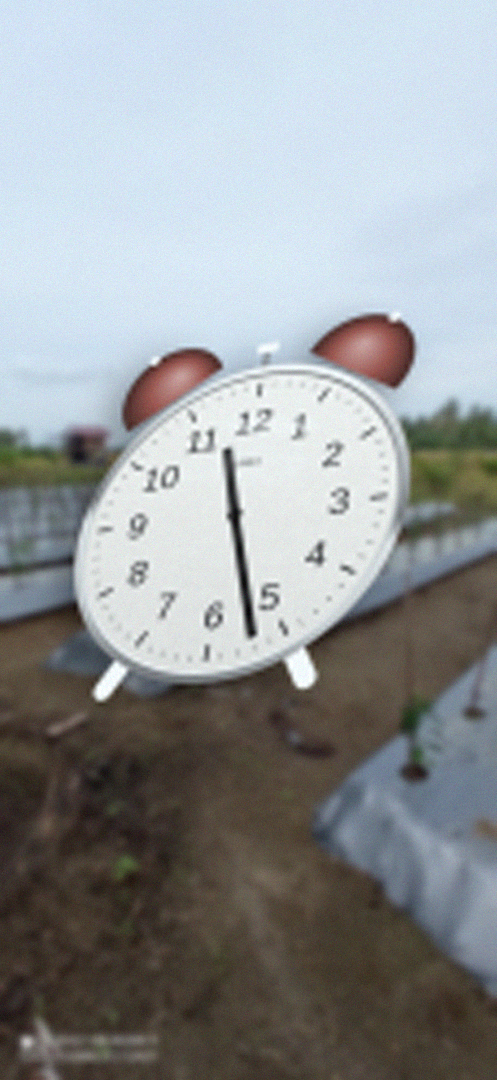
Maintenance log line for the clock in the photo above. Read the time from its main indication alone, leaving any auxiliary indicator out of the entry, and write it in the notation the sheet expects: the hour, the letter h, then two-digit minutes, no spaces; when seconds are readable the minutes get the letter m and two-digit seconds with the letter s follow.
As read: 11h27
